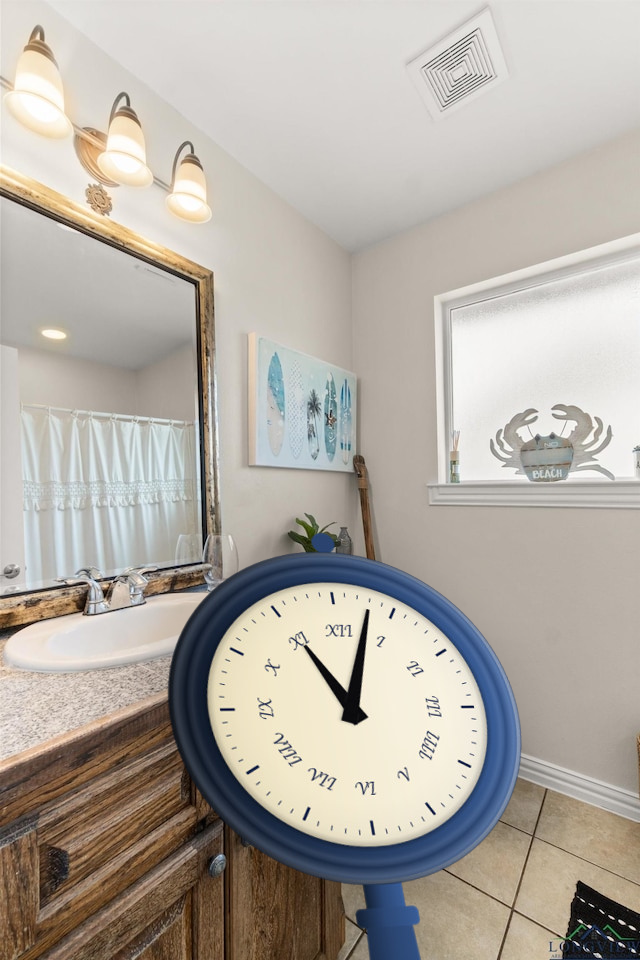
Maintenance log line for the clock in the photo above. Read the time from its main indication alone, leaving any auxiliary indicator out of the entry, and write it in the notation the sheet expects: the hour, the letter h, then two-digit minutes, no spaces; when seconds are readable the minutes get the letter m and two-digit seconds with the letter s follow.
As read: 11h03
